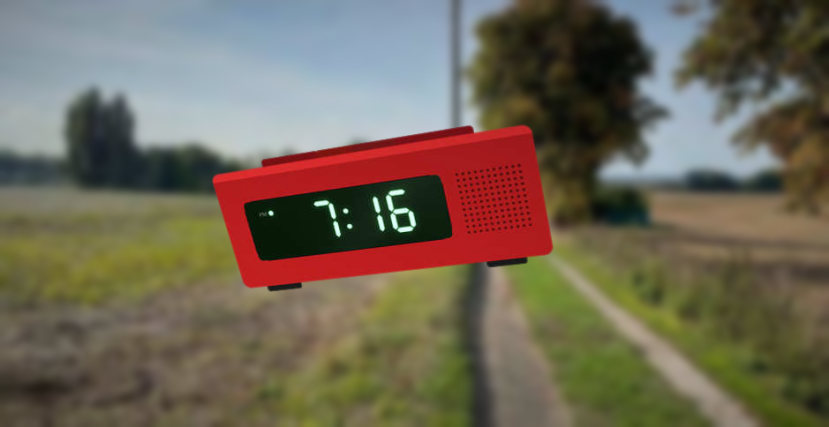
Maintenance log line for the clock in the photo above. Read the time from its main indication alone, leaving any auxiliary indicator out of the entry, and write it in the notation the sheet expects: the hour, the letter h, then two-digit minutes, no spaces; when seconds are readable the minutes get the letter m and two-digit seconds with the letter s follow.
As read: 7h16
